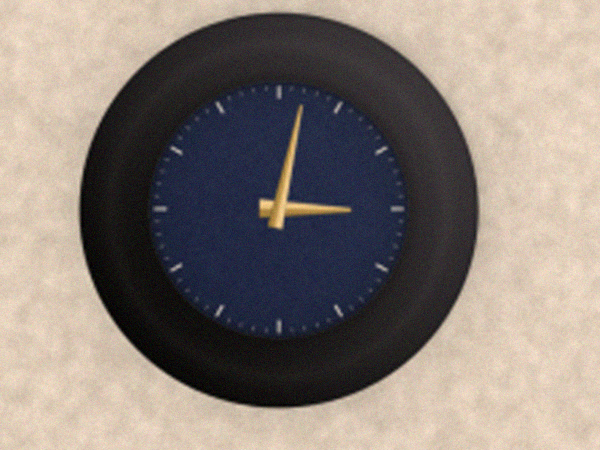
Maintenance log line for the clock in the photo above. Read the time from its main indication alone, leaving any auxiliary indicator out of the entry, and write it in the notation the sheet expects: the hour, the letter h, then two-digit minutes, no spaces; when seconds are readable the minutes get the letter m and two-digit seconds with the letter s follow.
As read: 3h02
